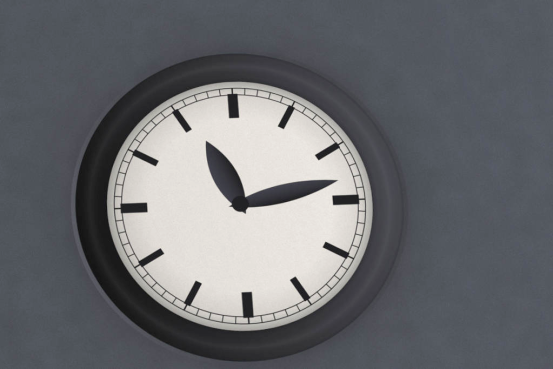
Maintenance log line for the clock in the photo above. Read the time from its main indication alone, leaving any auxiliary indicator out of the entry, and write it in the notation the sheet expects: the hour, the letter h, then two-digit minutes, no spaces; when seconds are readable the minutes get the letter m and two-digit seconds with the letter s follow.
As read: 11h13
